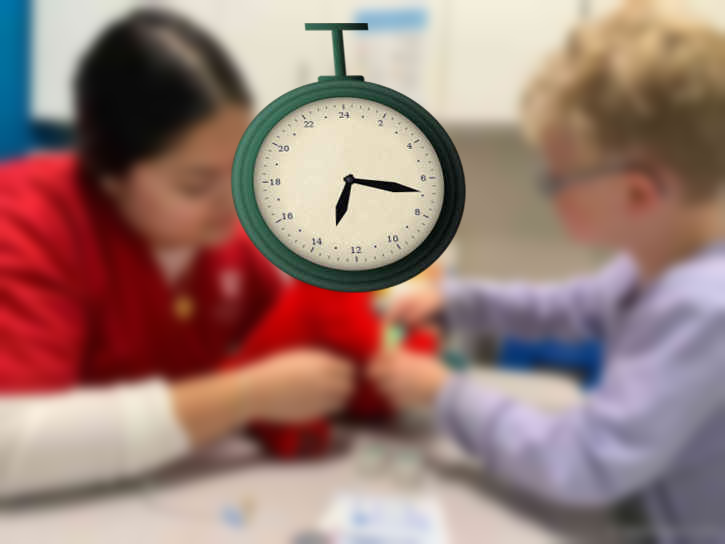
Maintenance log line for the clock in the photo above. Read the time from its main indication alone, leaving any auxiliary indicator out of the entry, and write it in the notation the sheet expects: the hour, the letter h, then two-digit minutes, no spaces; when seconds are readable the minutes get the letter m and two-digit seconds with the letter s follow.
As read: 13h17
